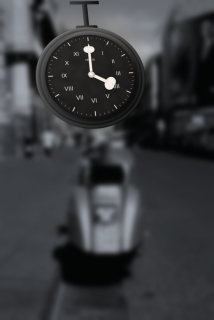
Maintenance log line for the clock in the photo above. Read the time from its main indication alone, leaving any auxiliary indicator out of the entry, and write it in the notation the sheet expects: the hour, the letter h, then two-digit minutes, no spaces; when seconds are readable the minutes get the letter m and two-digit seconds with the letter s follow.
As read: 4h00
